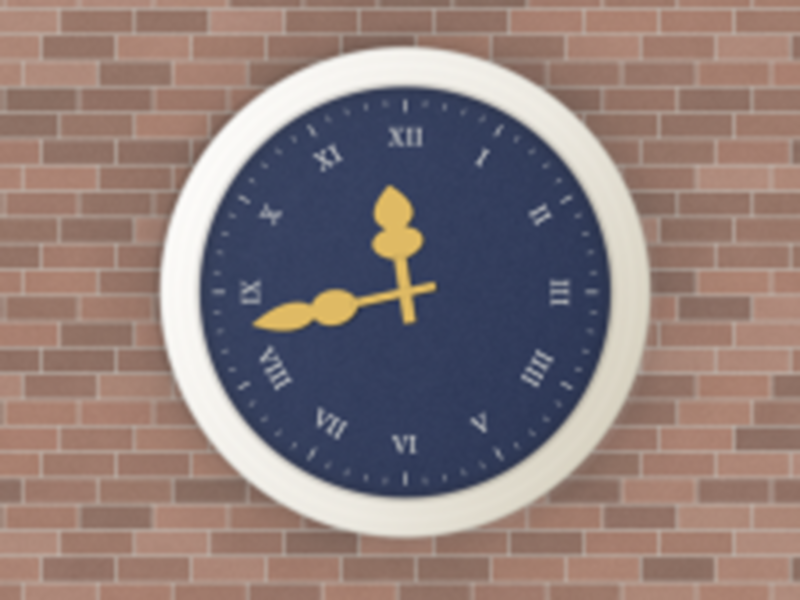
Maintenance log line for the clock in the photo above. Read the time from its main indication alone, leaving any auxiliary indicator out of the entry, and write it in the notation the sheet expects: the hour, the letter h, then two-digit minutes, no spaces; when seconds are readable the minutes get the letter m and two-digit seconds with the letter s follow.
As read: 11h43
